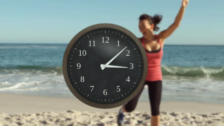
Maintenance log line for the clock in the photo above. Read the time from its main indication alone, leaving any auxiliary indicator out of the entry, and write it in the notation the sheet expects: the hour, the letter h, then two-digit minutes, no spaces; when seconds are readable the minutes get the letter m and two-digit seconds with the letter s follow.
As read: 3h08
